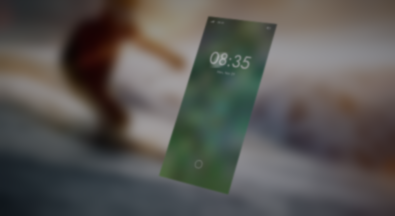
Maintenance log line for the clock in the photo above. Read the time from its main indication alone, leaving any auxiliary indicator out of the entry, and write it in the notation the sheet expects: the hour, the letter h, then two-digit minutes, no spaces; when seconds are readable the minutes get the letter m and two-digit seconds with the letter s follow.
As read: 8h35
